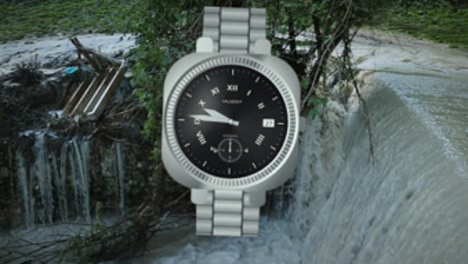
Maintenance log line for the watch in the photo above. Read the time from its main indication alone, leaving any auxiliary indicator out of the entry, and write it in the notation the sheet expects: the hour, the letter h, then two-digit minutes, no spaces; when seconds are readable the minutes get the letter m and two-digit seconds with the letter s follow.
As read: 9h46
